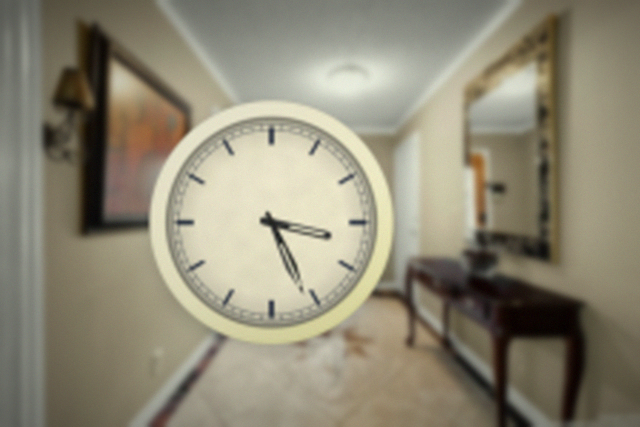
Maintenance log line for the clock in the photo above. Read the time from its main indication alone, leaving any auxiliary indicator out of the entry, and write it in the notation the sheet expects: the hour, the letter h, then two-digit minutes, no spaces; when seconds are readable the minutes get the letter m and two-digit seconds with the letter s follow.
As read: 3h26
